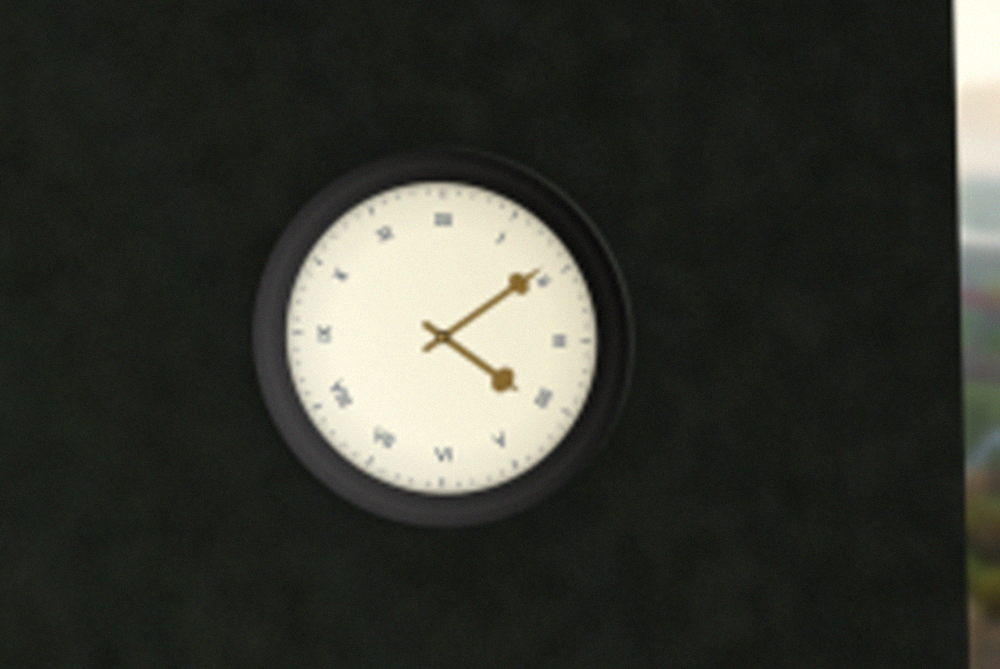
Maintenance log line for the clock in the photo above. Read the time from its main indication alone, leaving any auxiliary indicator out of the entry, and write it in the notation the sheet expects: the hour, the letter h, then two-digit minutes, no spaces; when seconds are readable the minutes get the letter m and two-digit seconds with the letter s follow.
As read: 4h09
